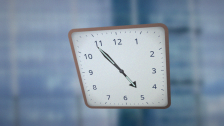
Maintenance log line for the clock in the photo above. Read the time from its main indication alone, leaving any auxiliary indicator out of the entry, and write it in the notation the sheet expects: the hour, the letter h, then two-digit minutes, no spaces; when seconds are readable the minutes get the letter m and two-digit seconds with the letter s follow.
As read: 4h54
